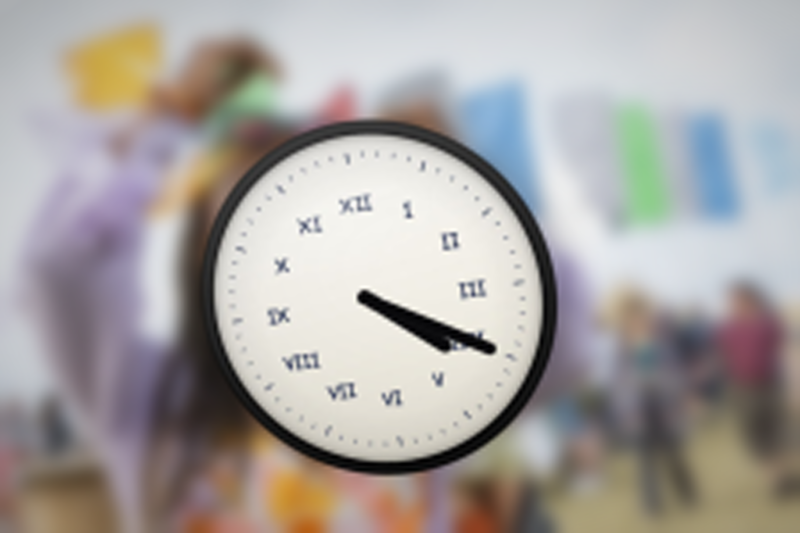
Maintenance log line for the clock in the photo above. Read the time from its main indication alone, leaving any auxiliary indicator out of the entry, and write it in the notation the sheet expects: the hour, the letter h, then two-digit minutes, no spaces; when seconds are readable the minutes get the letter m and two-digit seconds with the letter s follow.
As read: 4h20
